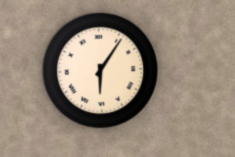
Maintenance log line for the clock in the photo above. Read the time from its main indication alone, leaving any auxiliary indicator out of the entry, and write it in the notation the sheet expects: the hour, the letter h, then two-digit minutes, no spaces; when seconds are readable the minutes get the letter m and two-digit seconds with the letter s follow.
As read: 6h06
